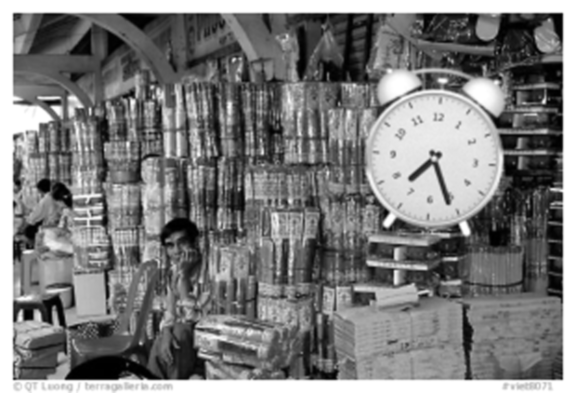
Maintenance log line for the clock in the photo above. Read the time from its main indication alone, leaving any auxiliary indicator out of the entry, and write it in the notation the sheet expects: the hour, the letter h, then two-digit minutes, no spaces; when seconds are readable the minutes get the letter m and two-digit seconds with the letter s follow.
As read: 7h26
